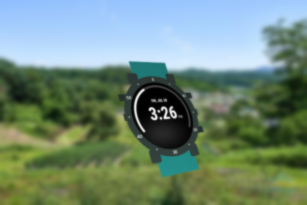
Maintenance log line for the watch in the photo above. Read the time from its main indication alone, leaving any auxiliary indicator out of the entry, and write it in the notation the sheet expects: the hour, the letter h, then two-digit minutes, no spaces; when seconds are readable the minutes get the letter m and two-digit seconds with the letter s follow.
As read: 3h26
